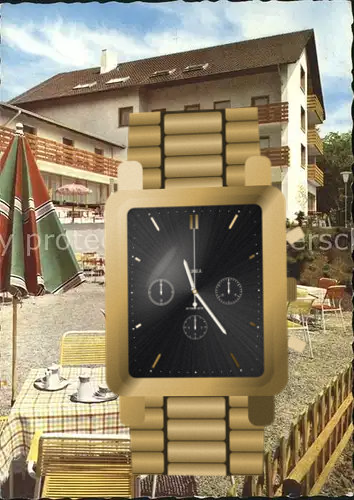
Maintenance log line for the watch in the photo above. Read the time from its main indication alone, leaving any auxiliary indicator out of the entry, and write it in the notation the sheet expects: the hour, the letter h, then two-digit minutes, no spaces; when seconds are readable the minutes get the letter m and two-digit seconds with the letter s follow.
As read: 11h24
